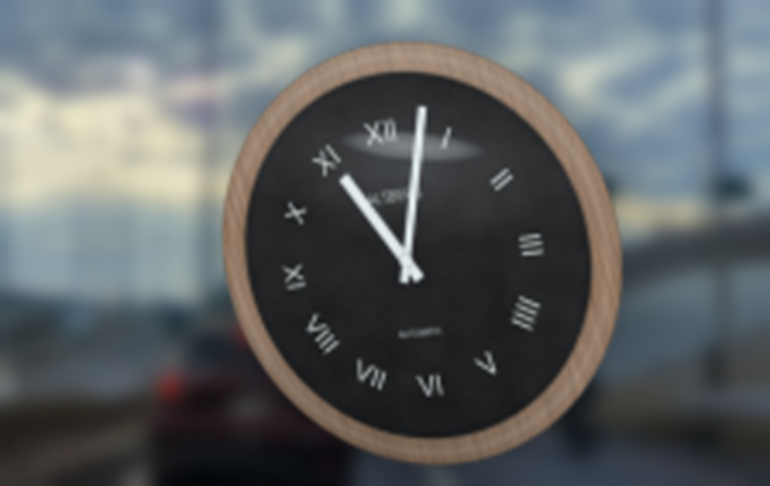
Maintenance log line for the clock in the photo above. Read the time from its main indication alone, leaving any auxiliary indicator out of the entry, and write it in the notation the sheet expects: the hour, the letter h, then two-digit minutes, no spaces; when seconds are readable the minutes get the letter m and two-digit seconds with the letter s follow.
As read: 11h03
